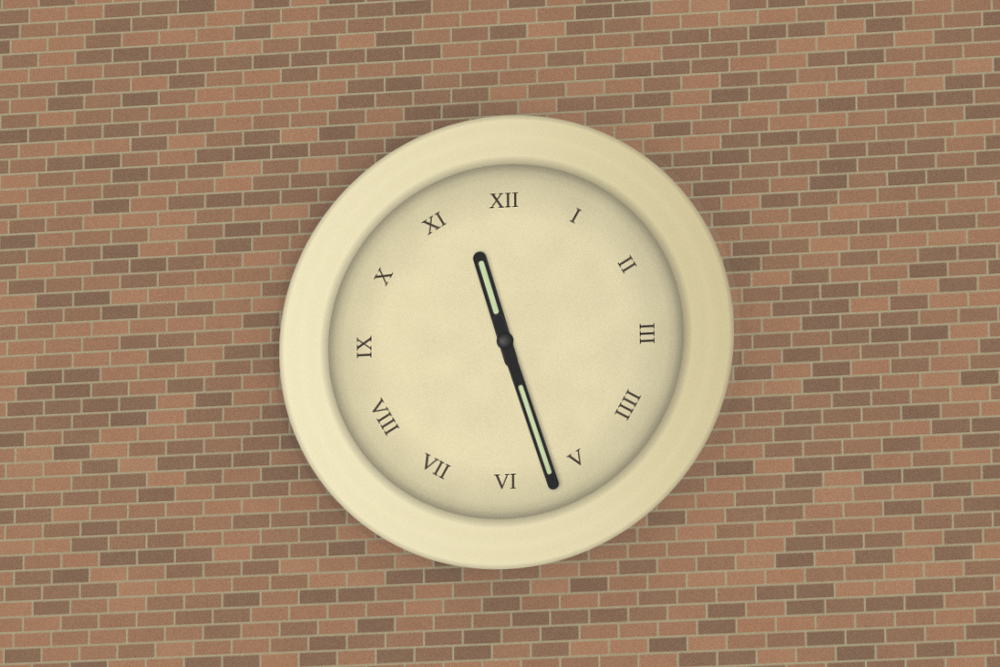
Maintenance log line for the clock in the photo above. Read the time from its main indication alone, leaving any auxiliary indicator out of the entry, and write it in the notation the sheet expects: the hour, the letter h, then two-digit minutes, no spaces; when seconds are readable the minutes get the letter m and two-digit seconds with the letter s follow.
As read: 11h27
